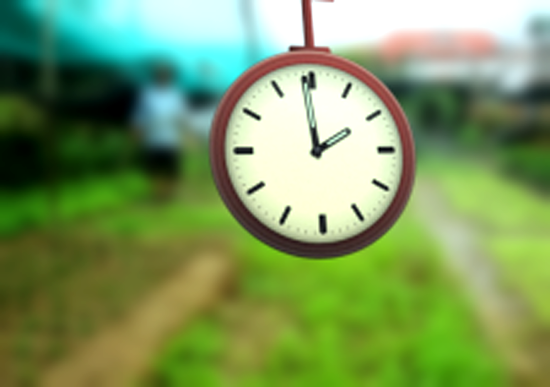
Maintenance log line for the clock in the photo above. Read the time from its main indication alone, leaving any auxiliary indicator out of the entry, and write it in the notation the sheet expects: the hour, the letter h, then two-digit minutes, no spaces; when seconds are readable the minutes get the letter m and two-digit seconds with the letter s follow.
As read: 1h59
